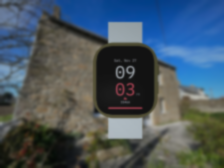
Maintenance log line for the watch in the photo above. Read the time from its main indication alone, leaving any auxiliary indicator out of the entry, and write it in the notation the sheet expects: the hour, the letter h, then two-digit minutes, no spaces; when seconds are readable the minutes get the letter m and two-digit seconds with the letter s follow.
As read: 9h03
